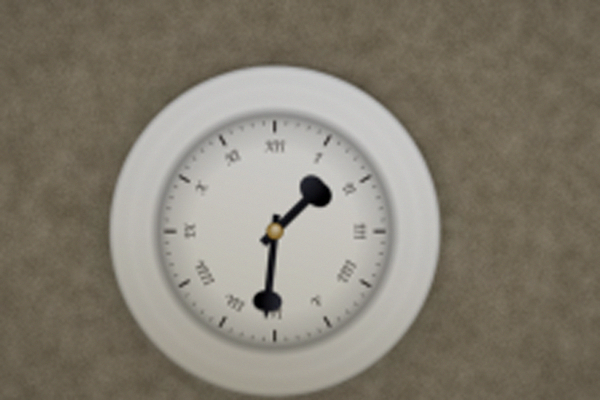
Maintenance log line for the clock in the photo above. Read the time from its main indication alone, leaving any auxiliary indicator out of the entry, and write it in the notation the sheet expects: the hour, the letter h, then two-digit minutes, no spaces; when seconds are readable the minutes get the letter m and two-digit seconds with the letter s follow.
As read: 1h31
